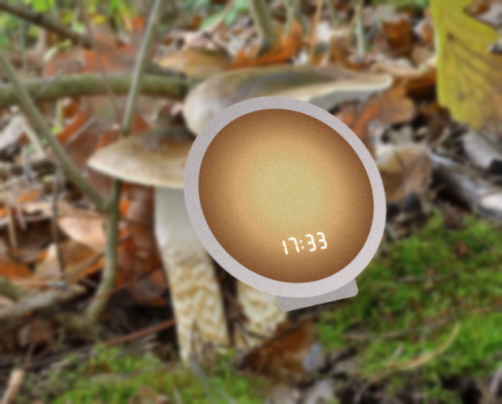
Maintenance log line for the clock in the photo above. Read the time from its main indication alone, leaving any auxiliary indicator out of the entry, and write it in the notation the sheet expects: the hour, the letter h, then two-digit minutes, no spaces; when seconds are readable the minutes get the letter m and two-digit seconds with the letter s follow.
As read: 17h33
